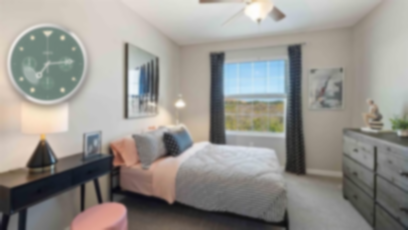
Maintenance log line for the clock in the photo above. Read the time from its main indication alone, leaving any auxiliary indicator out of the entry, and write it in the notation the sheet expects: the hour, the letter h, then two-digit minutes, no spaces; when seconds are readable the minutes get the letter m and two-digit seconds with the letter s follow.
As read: 7h14
